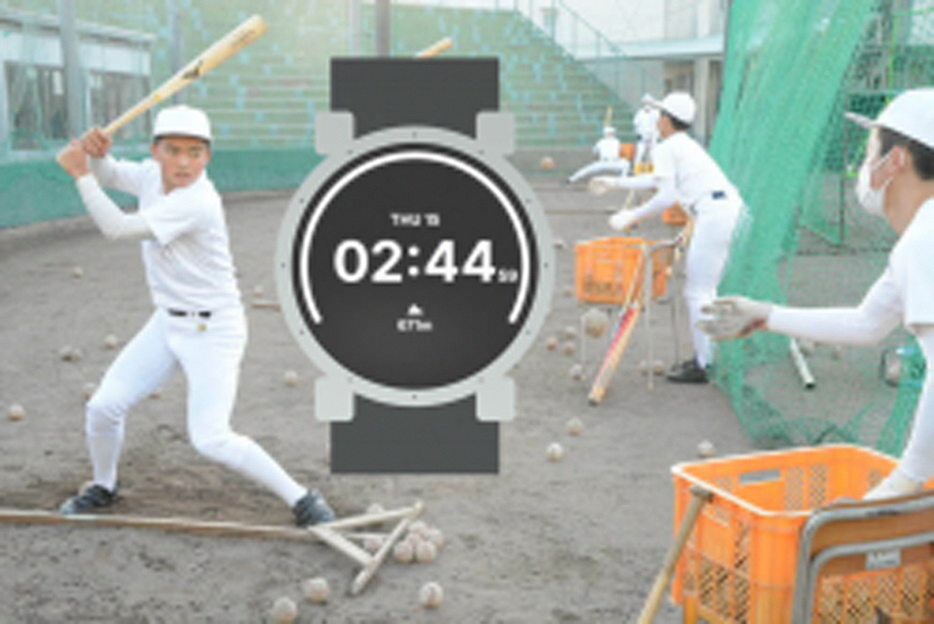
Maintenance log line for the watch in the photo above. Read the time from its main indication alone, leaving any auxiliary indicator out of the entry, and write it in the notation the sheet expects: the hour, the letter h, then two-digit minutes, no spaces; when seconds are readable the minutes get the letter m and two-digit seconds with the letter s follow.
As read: 2h44
